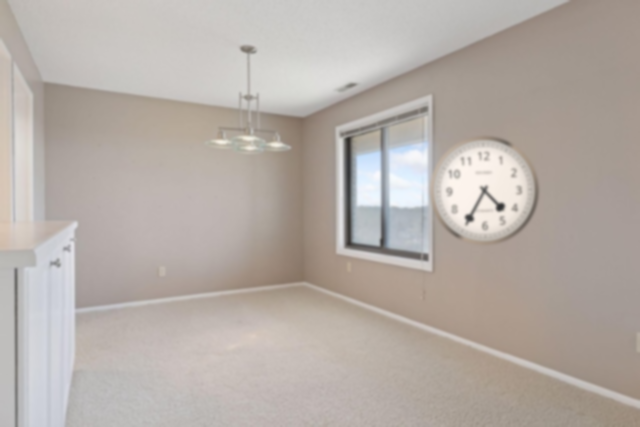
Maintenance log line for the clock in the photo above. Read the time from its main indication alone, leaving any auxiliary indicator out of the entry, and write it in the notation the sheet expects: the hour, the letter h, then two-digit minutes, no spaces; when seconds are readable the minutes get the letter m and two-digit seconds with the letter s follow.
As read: 4h35
